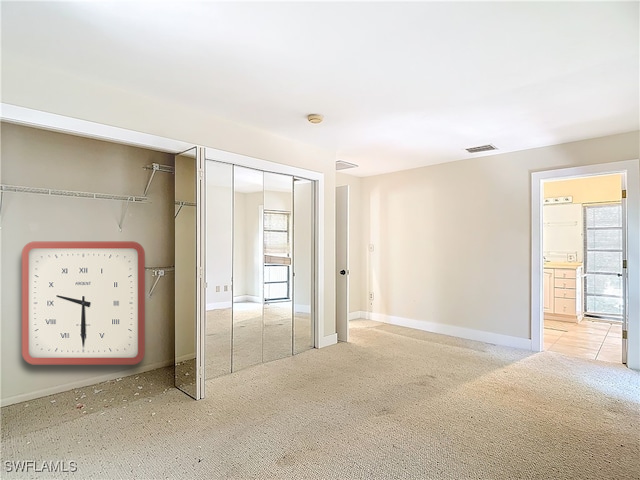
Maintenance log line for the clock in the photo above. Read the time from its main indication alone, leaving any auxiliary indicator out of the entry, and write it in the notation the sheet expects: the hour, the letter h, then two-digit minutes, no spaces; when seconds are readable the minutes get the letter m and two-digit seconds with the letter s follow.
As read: 9h30
